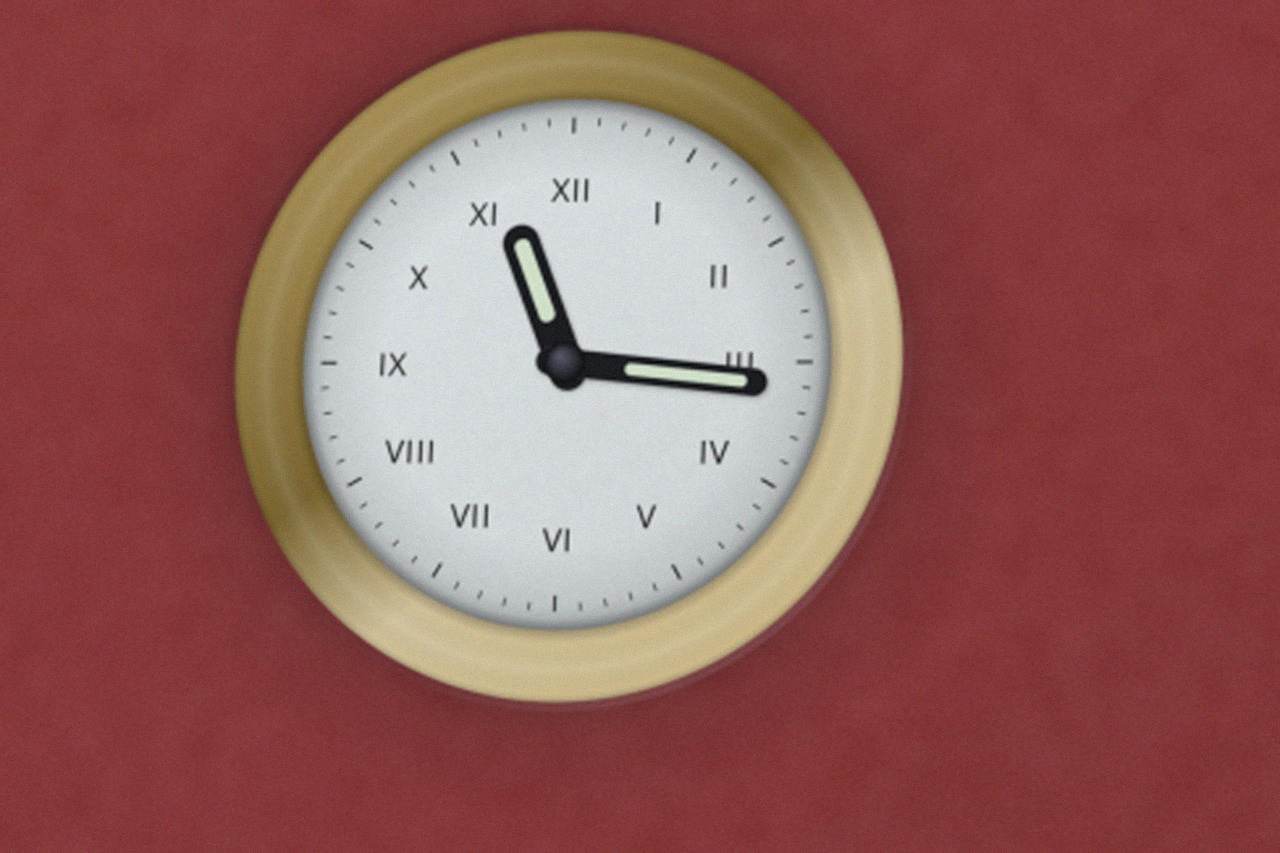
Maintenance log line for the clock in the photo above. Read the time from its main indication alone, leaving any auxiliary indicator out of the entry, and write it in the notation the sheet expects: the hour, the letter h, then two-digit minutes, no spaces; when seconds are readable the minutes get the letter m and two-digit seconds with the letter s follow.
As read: 11h16
